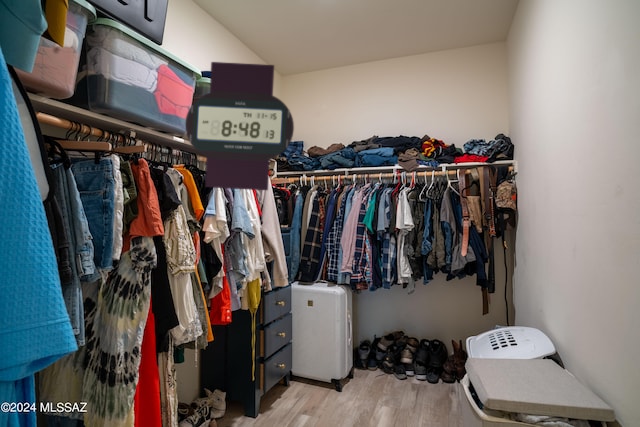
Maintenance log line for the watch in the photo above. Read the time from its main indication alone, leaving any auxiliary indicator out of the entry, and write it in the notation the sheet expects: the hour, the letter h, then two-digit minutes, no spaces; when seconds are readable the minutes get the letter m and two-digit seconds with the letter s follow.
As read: 8h48
